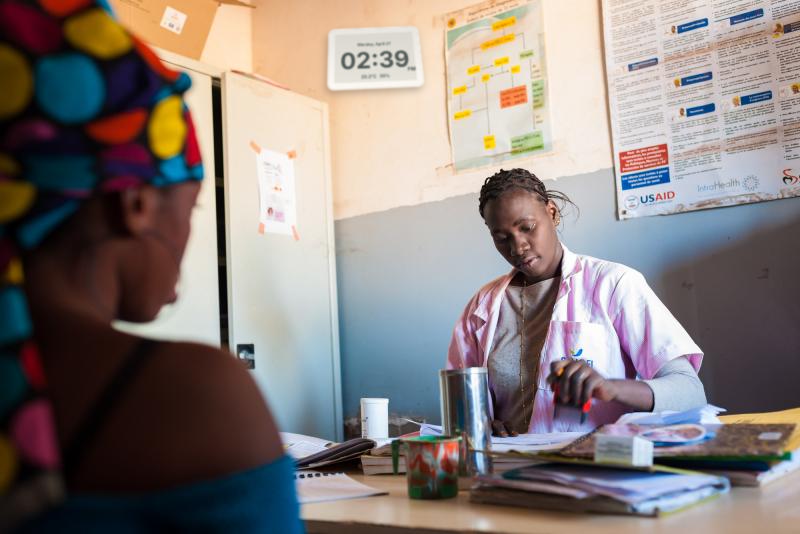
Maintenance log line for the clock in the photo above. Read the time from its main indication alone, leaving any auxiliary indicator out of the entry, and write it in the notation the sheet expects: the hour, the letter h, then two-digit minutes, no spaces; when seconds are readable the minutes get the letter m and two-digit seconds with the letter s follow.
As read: 2h39
